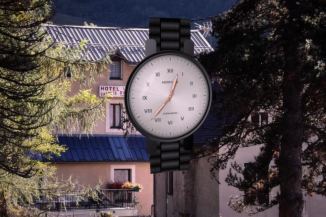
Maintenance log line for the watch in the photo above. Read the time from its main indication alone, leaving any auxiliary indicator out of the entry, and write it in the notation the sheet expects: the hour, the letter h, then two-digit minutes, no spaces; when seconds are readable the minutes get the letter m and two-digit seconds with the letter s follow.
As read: 12h37
